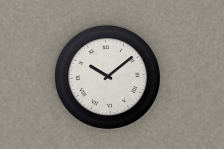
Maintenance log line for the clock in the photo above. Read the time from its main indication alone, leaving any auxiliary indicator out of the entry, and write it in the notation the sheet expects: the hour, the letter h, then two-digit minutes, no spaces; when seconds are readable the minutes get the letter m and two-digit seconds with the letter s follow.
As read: 10h09
